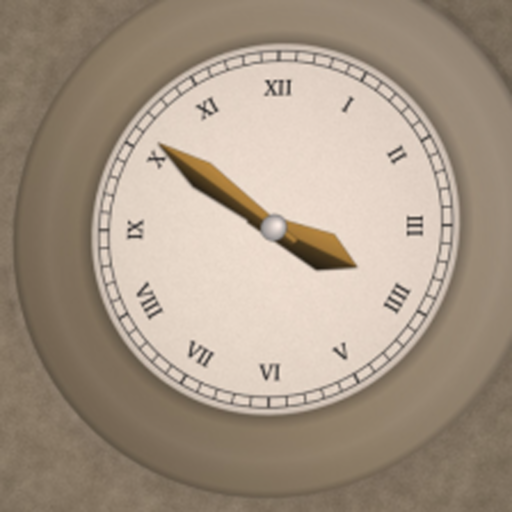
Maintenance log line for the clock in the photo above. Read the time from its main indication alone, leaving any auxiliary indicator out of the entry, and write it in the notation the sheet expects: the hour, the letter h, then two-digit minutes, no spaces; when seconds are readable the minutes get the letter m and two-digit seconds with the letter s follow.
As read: 3h51
